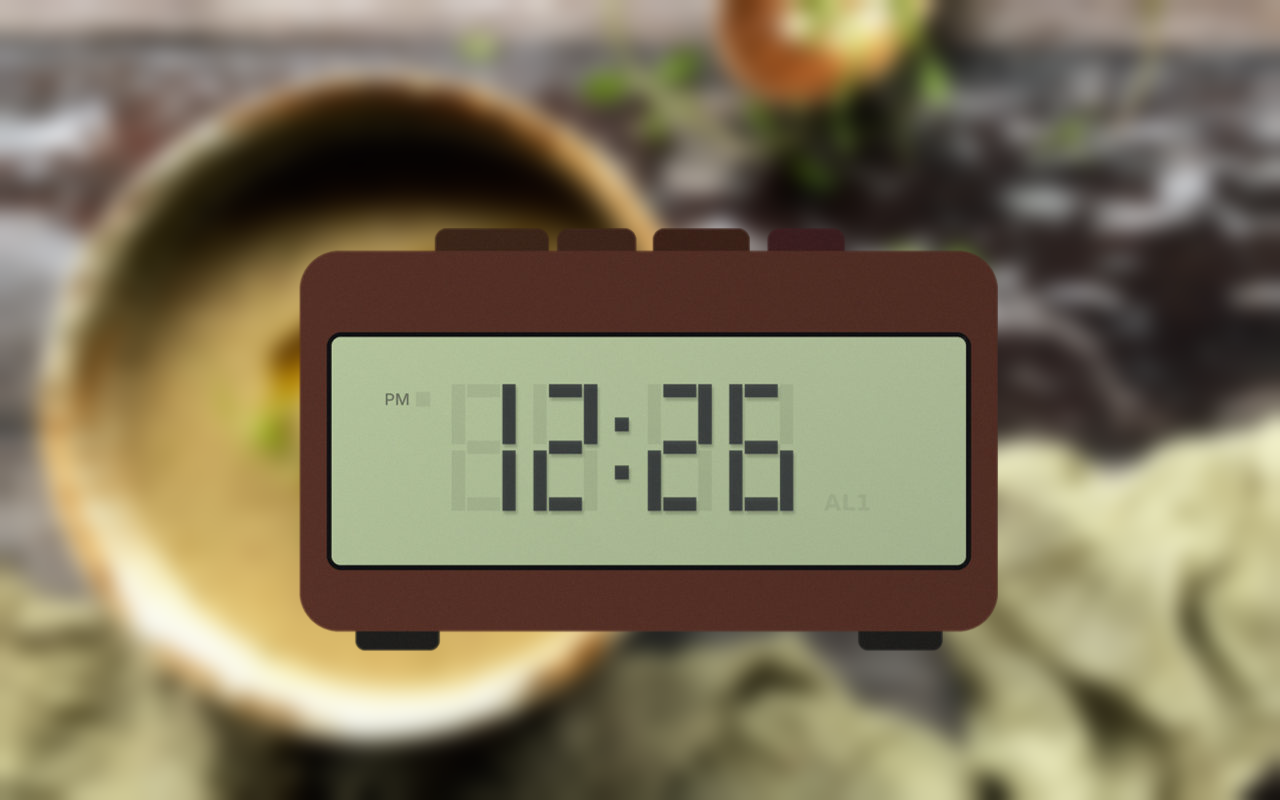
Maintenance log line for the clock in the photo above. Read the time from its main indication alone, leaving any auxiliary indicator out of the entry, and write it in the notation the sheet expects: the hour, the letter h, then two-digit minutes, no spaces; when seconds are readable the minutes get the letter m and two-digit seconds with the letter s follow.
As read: 12h26
